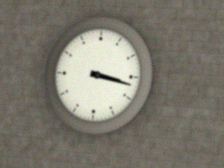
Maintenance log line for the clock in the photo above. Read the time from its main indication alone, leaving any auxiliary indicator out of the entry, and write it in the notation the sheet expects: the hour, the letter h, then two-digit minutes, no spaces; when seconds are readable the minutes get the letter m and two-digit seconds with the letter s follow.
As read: 3h17
